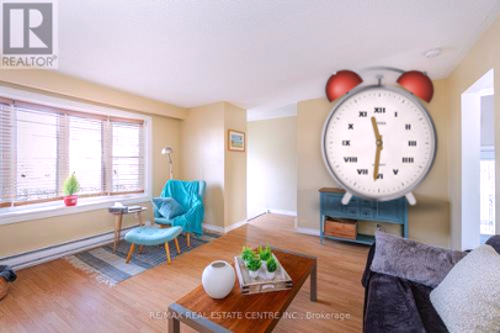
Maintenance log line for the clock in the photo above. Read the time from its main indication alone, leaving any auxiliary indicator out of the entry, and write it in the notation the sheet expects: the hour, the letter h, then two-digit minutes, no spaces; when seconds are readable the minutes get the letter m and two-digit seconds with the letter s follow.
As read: 11h31
